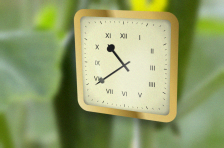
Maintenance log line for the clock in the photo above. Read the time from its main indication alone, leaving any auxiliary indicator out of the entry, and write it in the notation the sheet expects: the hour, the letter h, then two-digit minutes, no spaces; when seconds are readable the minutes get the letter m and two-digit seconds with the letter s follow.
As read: 10h39
